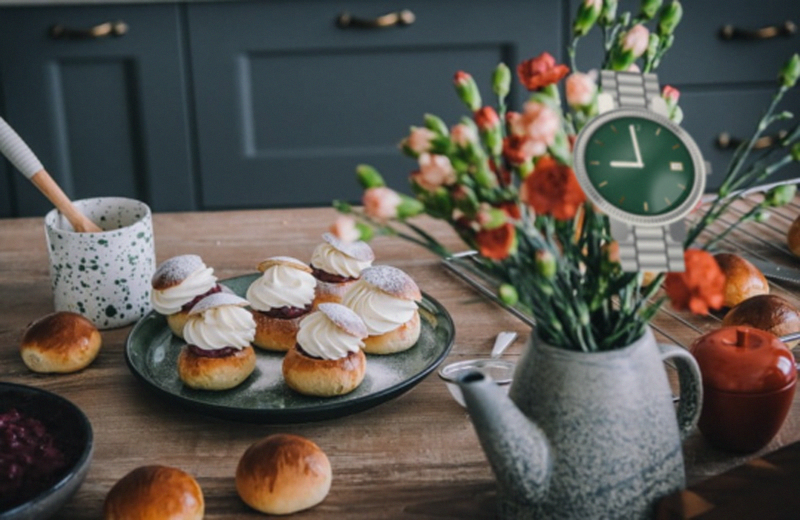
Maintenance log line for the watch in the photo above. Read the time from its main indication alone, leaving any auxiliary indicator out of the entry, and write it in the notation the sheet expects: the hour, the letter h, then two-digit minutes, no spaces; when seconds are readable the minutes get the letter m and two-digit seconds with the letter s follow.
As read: 8h59
